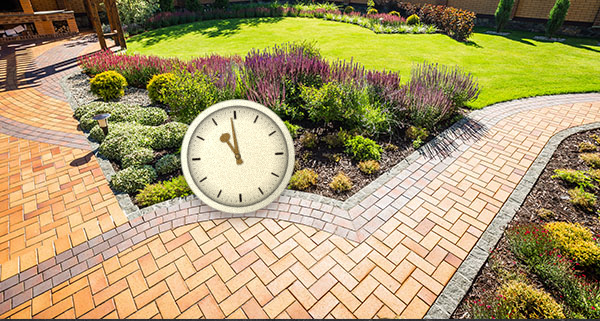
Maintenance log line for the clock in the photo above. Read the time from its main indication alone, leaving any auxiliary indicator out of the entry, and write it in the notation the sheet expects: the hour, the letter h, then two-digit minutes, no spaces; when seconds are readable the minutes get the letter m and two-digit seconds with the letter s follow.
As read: 10h59
